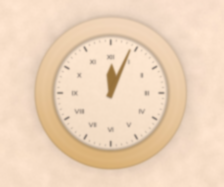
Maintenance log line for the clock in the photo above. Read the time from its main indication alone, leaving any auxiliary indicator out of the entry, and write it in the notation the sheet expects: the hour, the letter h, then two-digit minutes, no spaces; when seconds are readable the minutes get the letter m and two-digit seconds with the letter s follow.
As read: 12h04
